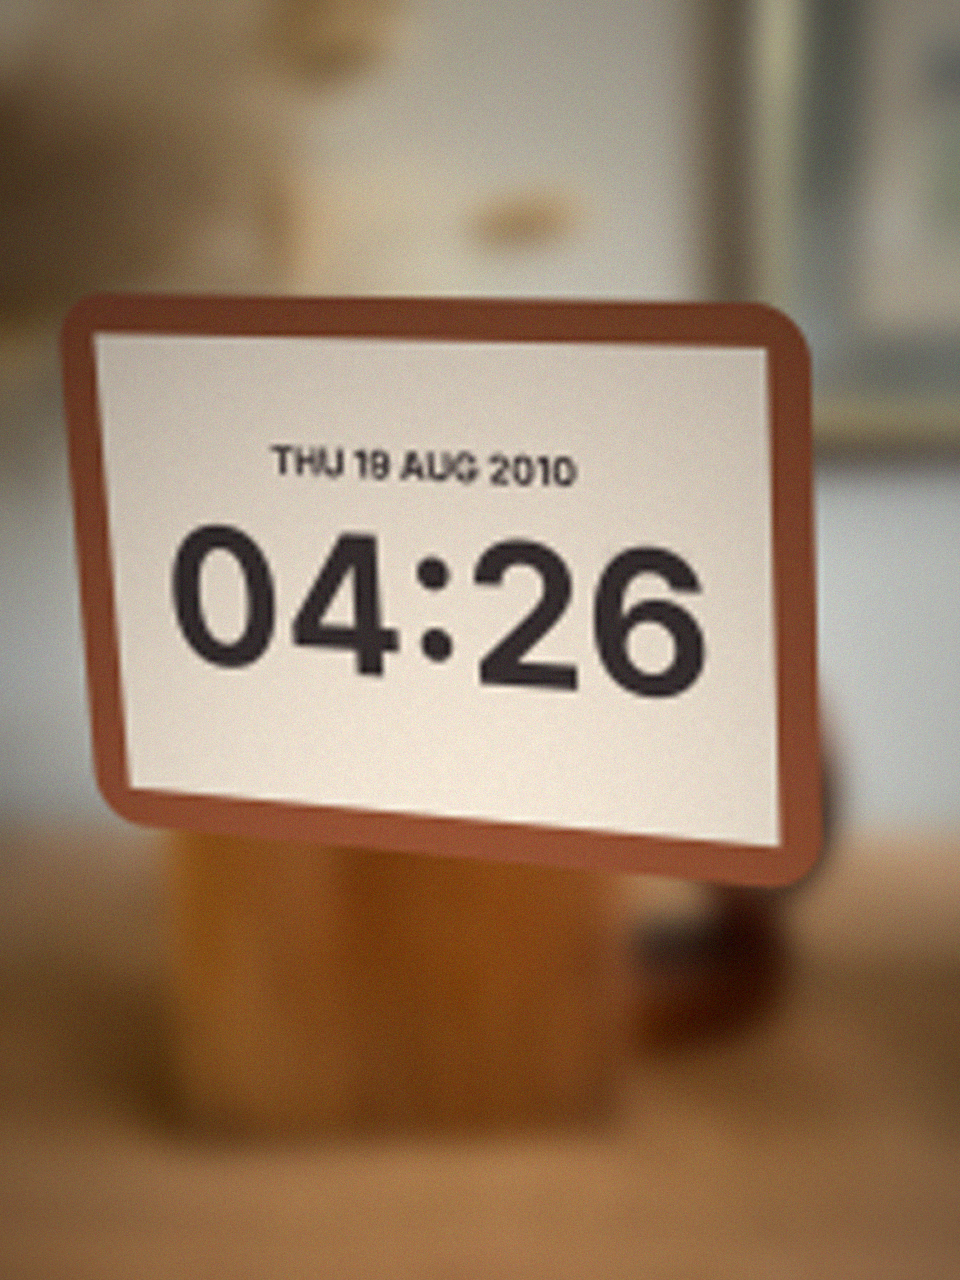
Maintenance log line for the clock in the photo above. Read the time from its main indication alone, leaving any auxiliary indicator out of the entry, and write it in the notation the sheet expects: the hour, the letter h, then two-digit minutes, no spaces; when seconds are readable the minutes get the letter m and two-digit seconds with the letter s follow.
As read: 4h26
